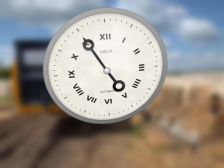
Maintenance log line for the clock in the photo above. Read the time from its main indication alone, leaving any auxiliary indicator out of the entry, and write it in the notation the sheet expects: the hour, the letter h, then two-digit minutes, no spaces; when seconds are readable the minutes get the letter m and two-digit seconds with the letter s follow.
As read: 4h55
